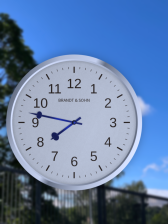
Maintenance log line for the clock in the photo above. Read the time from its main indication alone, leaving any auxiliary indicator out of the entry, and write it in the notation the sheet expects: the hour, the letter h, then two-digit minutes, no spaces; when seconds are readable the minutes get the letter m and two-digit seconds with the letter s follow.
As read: 7h47
